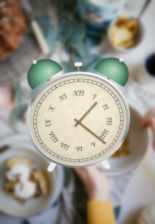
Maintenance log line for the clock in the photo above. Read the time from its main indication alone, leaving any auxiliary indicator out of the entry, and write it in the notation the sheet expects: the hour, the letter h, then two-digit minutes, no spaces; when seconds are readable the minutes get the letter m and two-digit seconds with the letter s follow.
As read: 1h22
